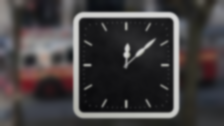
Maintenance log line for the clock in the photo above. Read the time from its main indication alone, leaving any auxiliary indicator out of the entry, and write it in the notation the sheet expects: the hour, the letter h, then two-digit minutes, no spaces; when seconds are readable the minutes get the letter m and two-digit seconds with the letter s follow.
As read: 12h08
